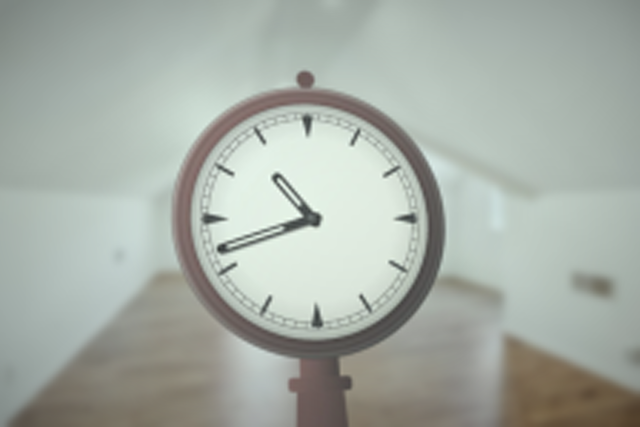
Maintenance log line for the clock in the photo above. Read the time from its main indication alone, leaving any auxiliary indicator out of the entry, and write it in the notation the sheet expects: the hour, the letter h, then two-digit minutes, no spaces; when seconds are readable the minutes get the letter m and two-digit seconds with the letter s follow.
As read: 10h42
